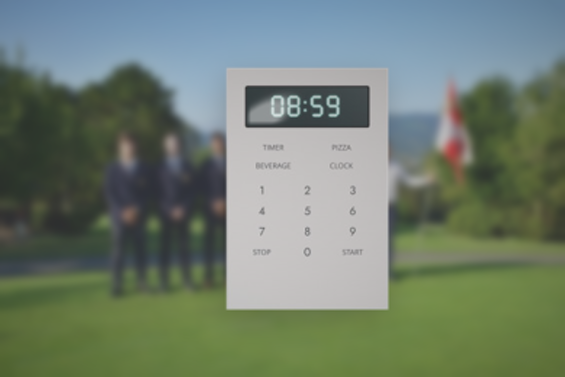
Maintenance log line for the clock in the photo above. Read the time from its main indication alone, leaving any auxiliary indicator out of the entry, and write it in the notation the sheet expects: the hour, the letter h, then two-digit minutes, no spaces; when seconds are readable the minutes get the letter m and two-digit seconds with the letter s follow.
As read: 8h59
